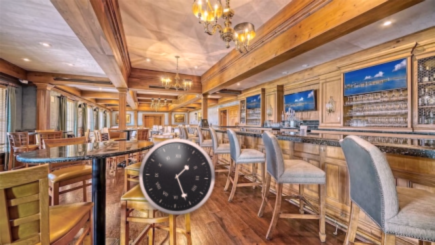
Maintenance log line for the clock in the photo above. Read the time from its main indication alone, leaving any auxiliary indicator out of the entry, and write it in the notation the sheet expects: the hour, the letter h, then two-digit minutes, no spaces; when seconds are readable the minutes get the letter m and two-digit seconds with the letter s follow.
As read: 1h26
